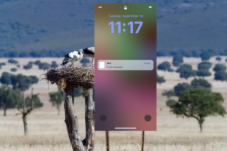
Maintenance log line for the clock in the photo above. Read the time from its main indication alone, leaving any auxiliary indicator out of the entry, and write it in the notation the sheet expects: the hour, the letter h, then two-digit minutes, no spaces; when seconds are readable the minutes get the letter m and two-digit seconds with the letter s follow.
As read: 11h17
